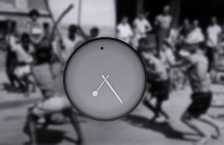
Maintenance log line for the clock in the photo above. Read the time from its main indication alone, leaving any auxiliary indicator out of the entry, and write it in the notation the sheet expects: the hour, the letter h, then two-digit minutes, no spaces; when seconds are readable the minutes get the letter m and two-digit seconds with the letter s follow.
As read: 7h25
